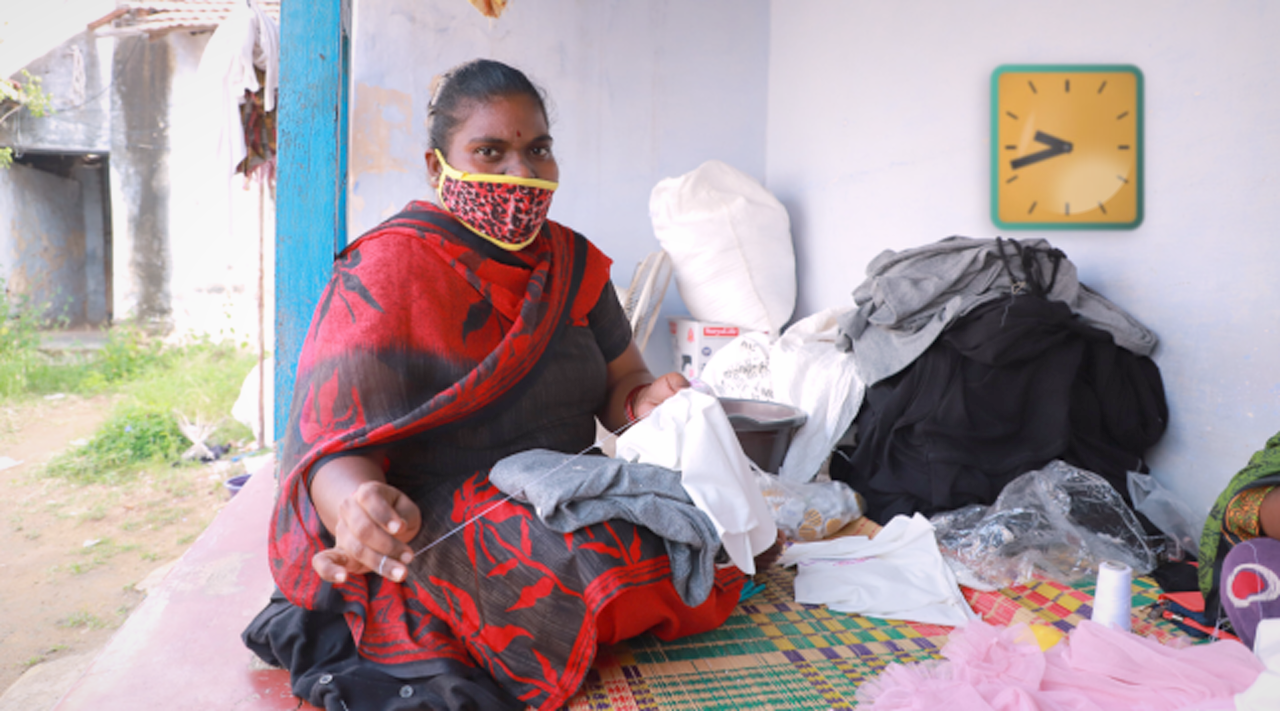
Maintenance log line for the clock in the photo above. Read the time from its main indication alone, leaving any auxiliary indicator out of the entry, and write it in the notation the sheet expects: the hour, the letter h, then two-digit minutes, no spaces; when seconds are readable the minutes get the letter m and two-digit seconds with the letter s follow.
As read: 9h42
